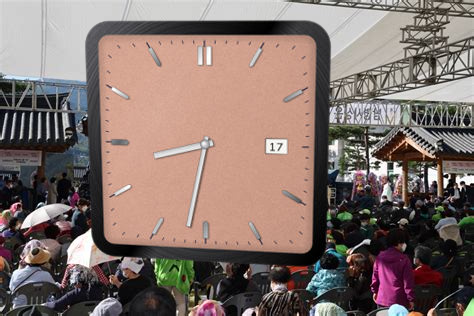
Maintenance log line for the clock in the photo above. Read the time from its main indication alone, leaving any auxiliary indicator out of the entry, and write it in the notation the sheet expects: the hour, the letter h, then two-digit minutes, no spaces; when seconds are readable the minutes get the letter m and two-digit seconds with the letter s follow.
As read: 8h32
